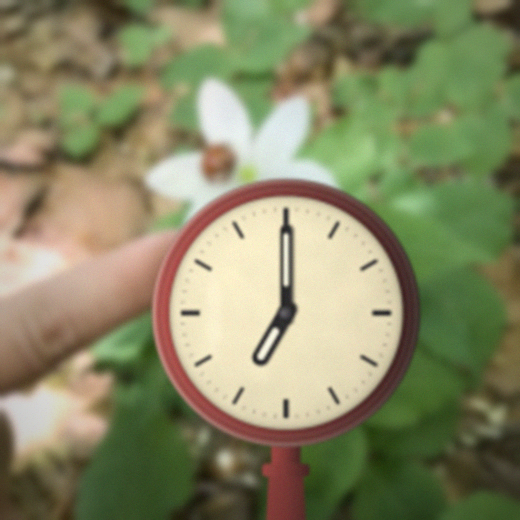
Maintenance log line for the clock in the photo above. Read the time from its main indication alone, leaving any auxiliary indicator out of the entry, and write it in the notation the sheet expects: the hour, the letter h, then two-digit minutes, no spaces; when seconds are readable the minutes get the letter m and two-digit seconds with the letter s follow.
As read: 7h00
